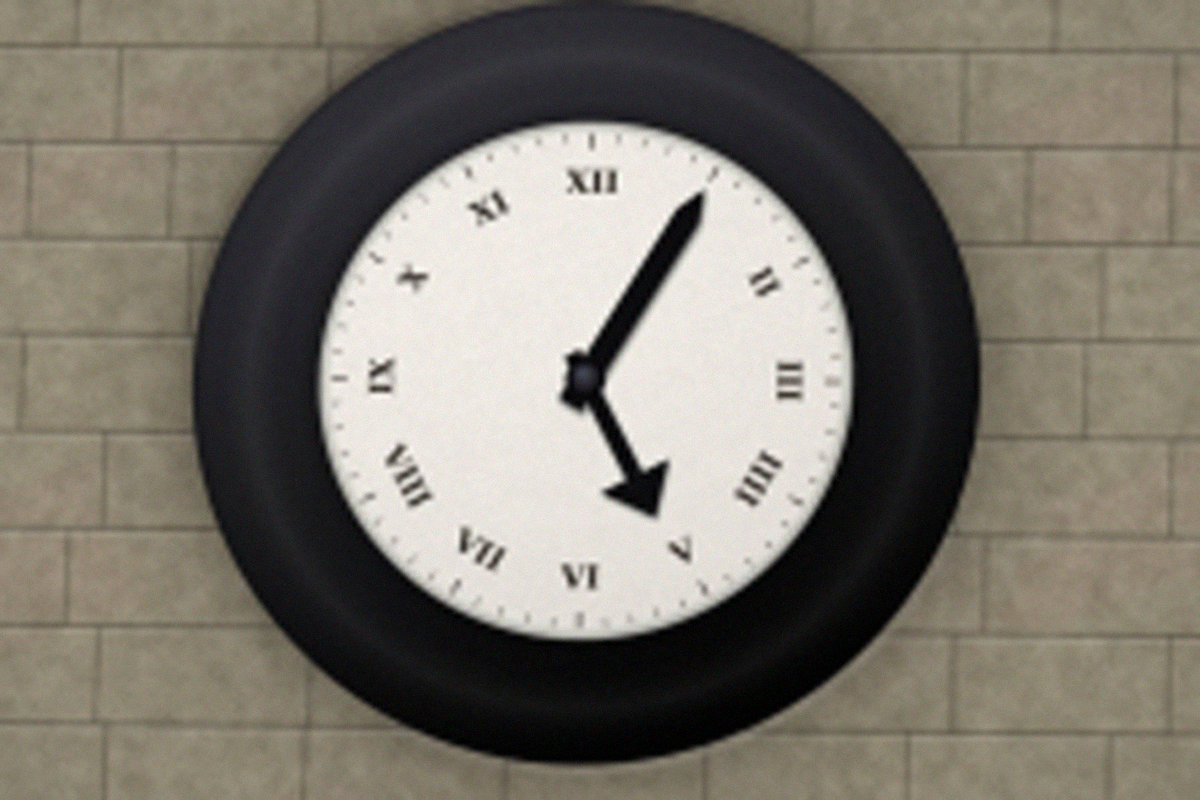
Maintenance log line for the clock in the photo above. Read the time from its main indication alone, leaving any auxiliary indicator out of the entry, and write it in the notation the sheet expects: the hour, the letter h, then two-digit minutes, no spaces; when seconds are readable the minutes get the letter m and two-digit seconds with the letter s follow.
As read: 5h05
